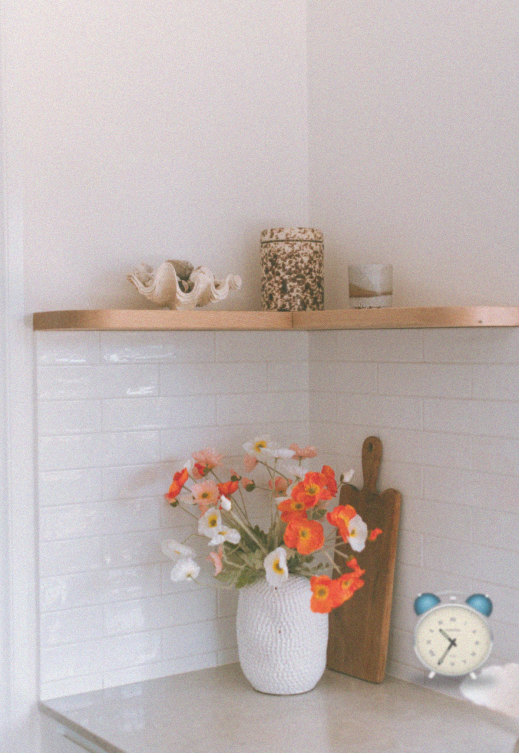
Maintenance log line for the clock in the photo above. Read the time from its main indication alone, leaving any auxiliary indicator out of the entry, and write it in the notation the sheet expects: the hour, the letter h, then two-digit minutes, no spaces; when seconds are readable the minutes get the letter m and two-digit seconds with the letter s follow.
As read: 10h35
